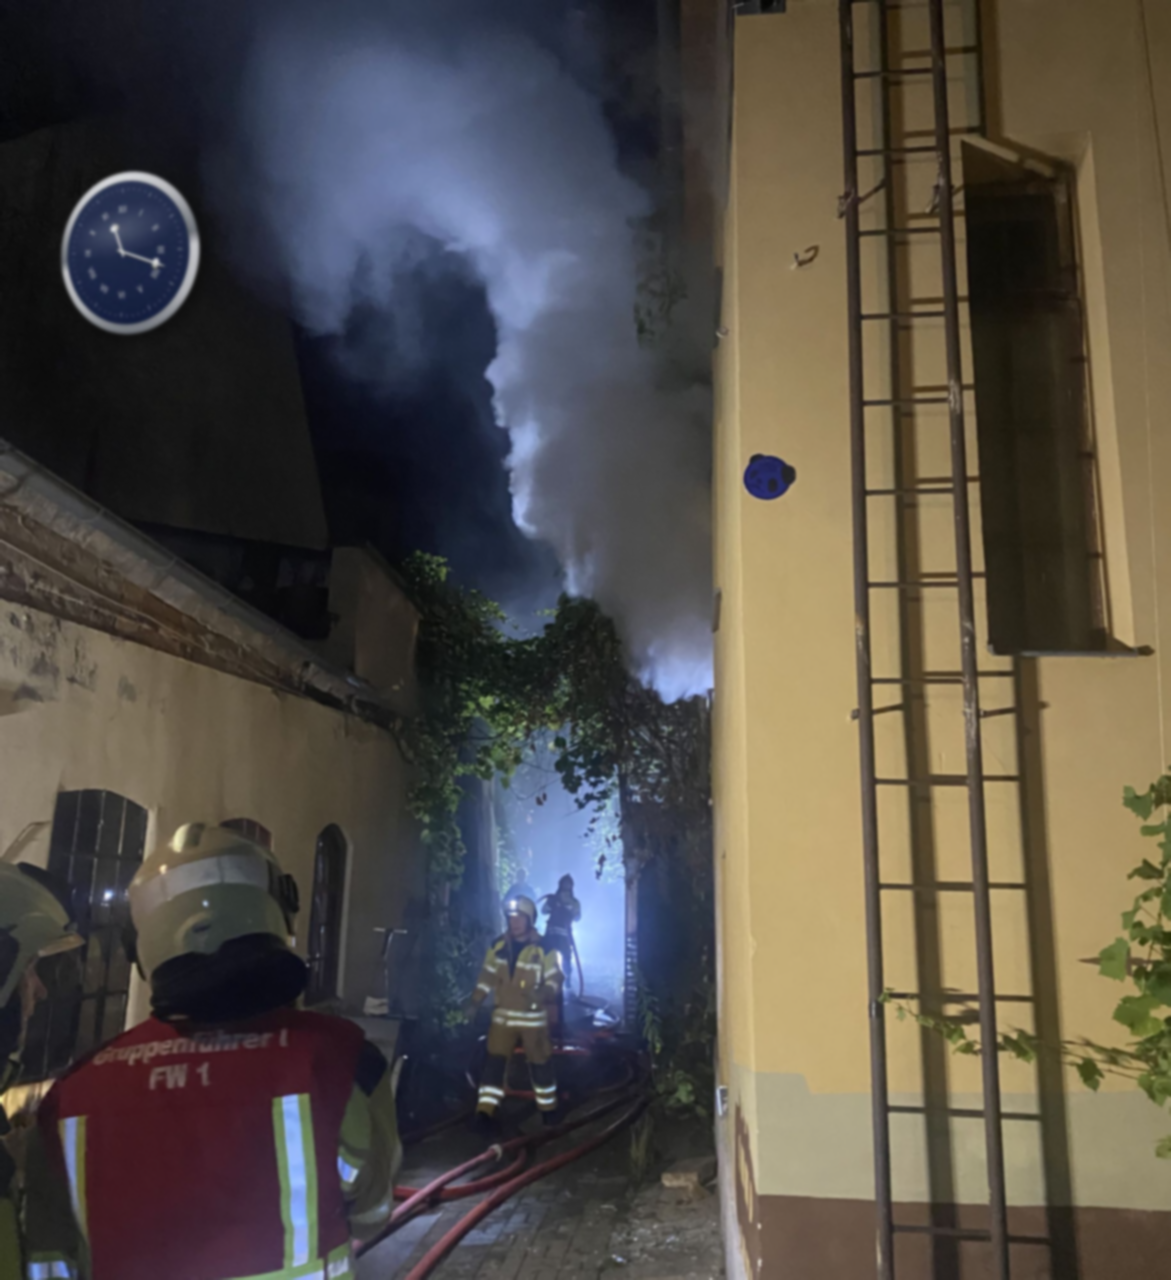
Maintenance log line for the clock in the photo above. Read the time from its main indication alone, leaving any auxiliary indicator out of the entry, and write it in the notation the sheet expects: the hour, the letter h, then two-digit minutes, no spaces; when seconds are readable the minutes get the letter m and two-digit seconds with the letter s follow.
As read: 11h18
